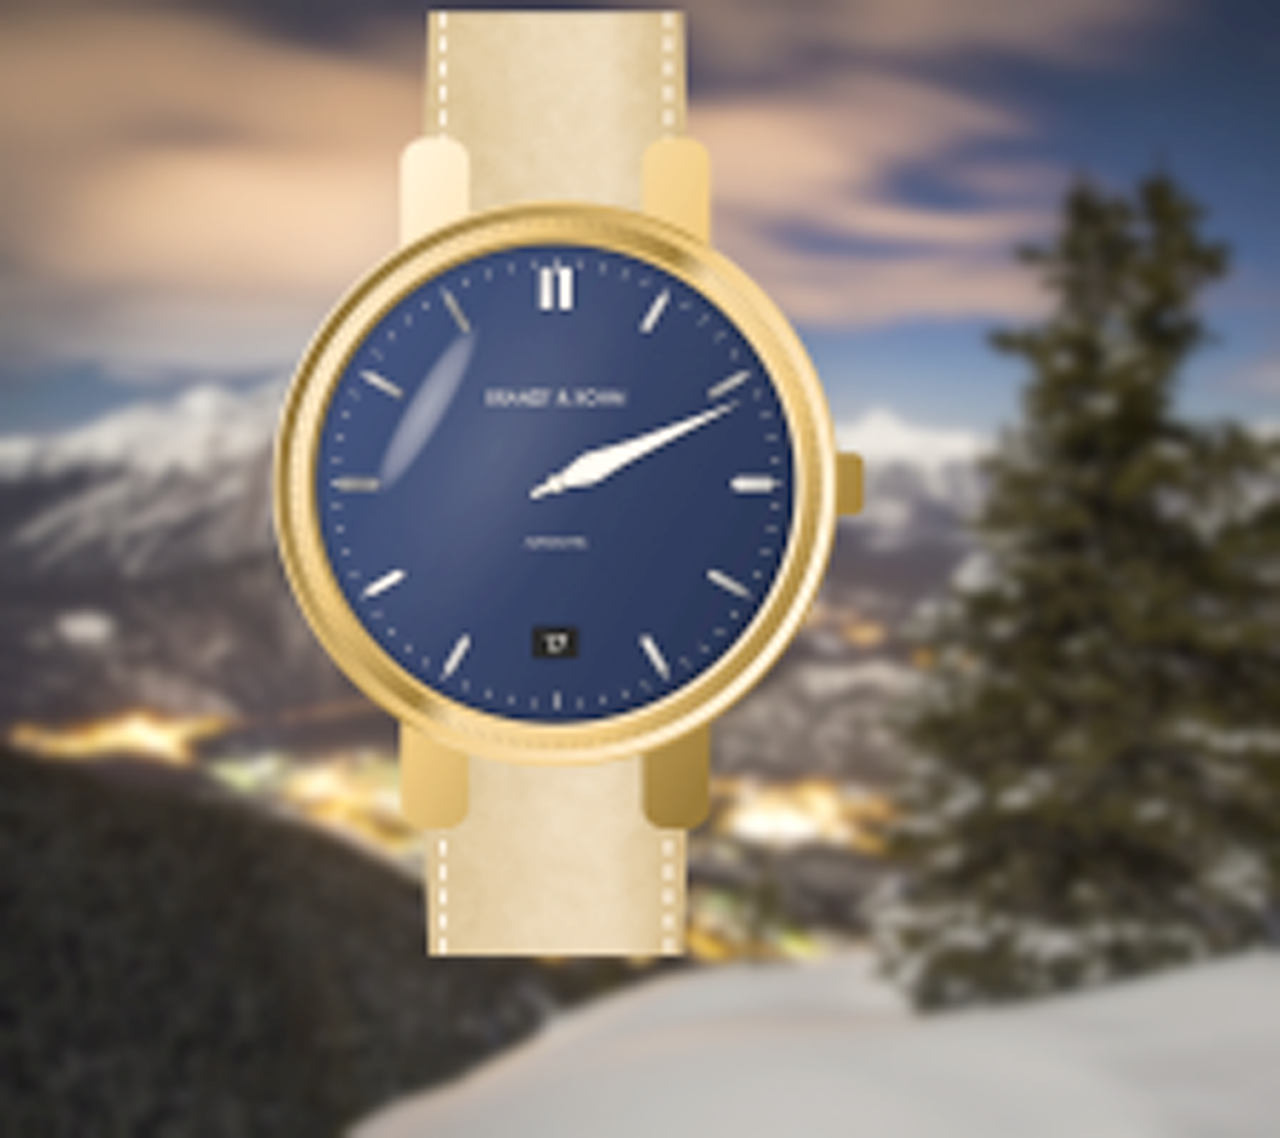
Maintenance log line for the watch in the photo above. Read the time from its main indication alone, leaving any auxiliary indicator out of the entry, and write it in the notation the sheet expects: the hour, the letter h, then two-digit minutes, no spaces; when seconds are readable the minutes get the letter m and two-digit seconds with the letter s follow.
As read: 2h11
